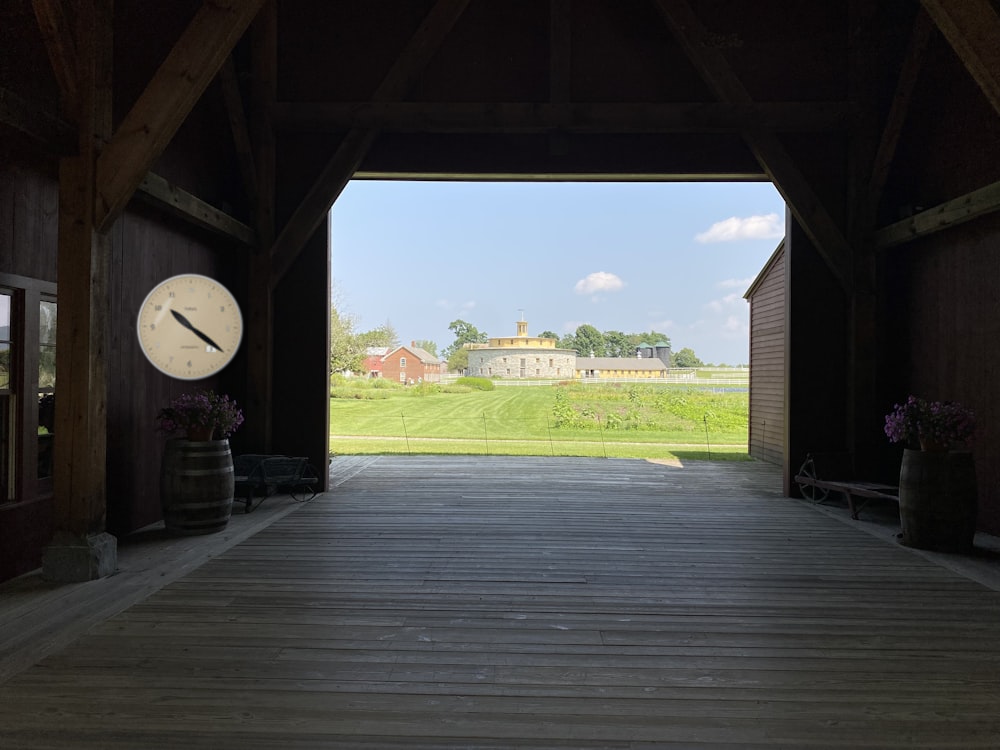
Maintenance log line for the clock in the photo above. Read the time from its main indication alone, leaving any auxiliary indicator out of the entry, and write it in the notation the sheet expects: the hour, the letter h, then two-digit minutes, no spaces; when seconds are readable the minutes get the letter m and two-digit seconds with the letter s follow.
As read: 10h21
